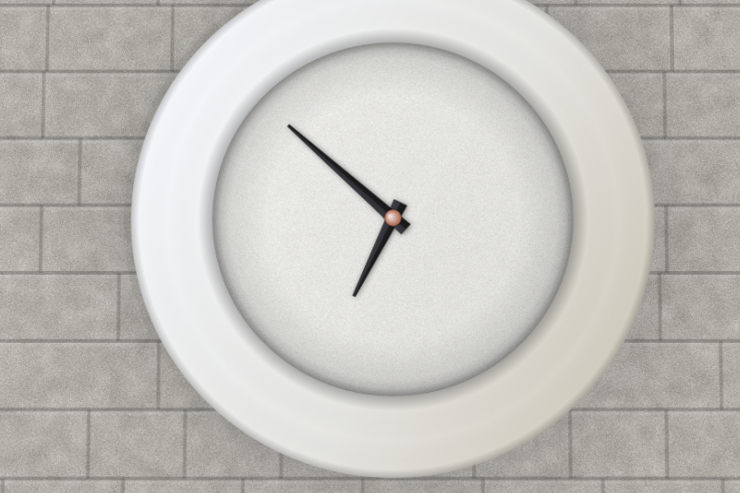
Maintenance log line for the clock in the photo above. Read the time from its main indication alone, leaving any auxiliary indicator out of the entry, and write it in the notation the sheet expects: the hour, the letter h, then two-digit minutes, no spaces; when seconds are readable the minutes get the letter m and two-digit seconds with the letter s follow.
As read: 6h52
